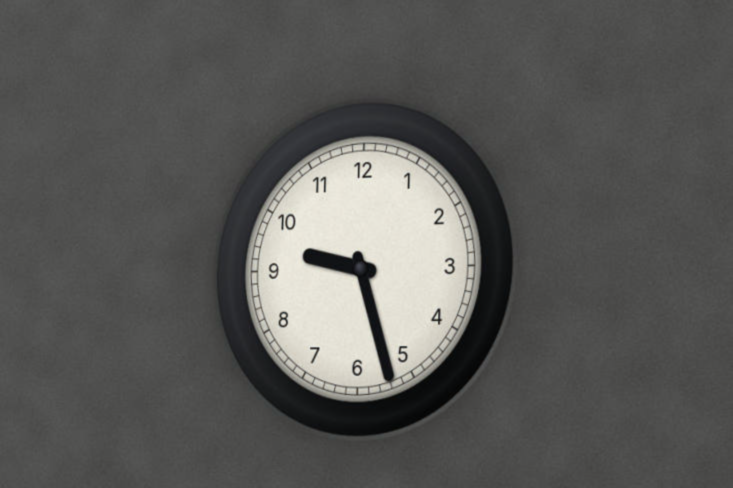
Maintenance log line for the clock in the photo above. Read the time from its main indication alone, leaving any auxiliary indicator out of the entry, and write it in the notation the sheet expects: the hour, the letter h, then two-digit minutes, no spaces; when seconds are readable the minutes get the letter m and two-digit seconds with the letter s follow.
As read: 9h27
